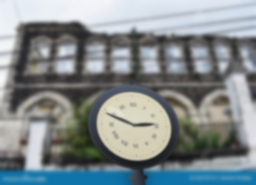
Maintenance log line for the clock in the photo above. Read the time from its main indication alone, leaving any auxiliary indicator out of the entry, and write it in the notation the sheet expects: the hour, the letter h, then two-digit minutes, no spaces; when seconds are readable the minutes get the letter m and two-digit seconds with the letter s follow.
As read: 2h49
